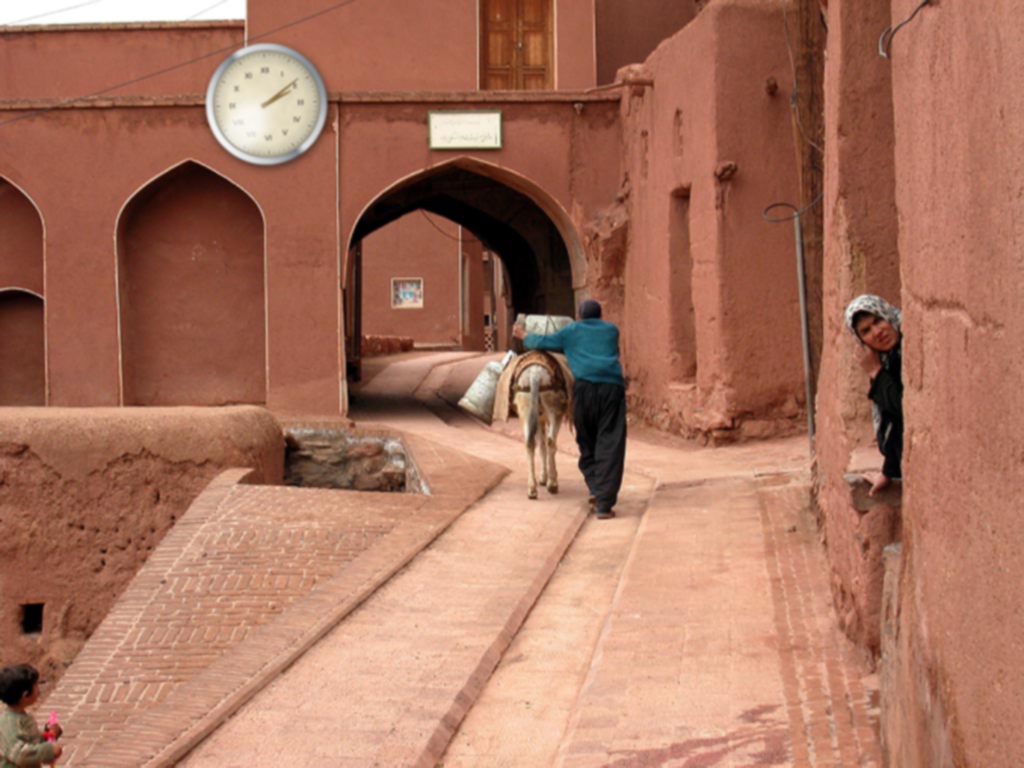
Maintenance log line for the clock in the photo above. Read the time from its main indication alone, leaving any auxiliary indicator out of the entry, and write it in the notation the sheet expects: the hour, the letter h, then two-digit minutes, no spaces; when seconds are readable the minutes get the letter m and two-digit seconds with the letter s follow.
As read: 2h09
